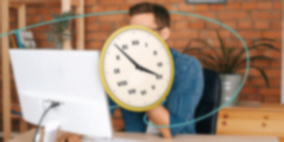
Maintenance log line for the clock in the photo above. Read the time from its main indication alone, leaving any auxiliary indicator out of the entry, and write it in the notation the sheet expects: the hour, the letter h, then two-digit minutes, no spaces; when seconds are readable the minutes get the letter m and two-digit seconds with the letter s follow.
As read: 3h53
